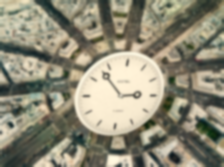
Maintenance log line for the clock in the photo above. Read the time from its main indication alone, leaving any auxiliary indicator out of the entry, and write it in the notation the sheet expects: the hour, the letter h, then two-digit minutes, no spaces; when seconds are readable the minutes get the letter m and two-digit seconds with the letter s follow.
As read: 2h53
